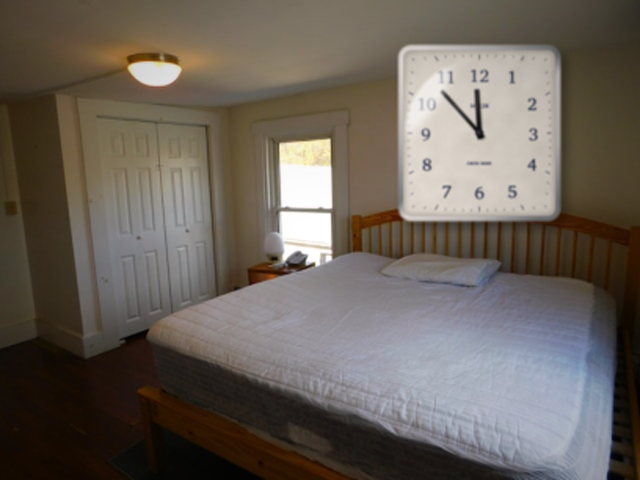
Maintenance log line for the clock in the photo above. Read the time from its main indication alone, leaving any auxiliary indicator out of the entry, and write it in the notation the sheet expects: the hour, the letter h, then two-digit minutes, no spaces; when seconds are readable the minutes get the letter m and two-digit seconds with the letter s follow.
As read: 11h53
